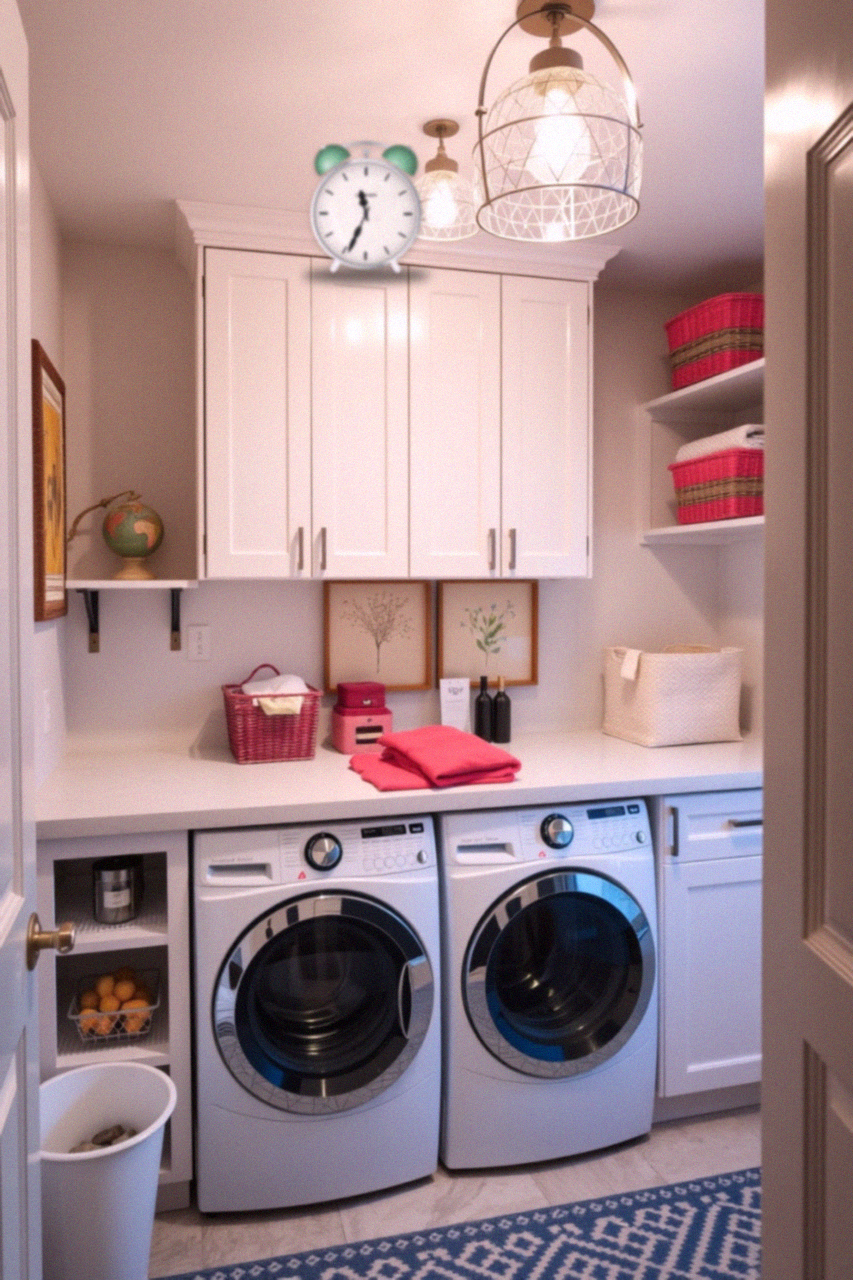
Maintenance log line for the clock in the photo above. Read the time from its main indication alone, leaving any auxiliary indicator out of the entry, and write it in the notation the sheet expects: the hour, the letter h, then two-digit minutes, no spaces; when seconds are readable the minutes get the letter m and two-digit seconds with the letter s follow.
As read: 11h34
